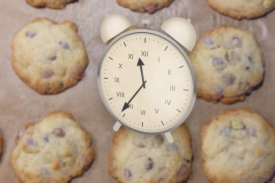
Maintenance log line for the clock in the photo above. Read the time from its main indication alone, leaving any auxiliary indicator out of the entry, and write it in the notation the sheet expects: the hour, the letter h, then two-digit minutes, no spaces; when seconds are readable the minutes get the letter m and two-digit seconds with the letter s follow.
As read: 11h36
